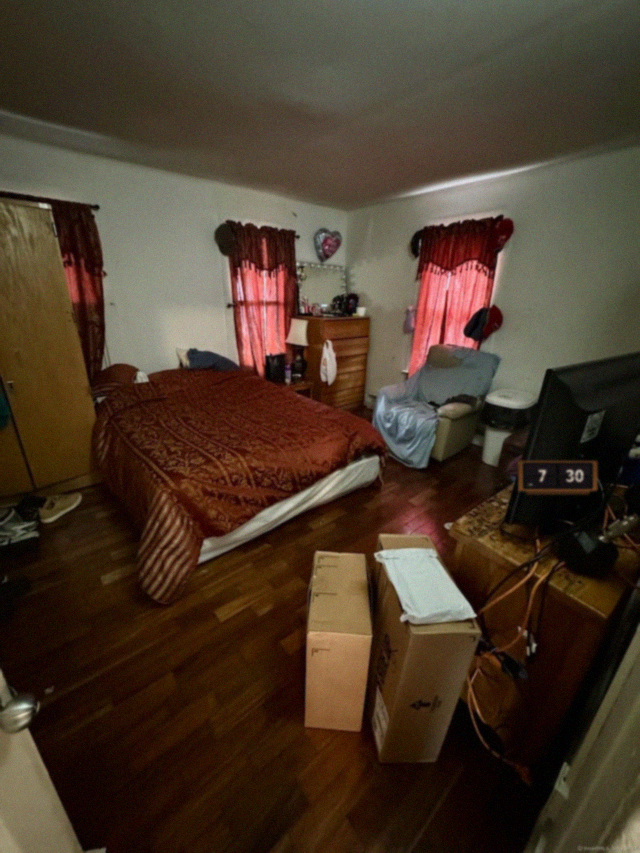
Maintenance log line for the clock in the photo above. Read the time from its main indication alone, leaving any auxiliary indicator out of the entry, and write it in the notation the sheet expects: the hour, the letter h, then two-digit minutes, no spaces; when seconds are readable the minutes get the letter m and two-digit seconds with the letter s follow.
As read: 7h30
